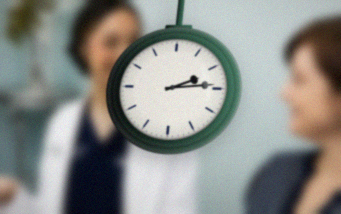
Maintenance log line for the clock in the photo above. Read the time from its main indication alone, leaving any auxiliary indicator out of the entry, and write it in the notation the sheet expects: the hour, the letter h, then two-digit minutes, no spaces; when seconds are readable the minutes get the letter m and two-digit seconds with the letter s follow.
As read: 2h14
